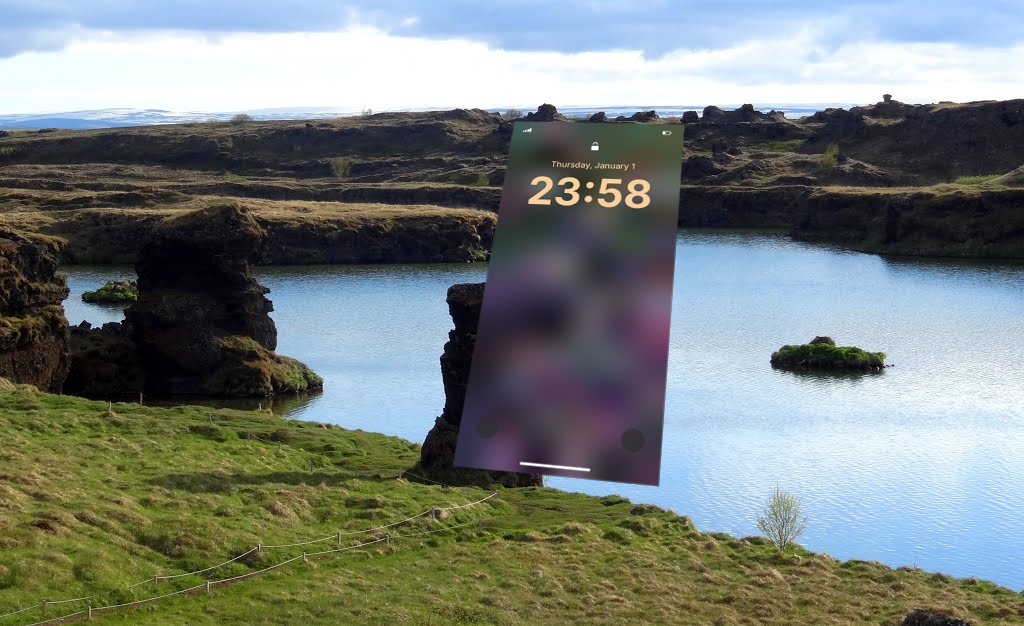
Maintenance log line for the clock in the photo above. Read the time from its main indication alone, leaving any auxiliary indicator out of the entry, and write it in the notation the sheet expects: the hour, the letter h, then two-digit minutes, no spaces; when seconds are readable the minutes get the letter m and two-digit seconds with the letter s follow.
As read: 23h58
